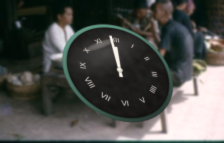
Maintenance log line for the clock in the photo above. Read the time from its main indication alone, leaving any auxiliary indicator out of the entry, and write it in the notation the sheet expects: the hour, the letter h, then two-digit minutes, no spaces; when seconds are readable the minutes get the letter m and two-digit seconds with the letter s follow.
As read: 11h59
